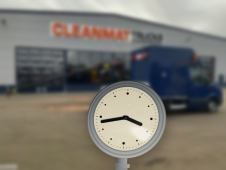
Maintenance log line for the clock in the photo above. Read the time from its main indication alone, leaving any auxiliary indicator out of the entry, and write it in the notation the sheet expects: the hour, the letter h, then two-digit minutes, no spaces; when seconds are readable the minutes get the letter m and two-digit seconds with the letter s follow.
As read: 3h43
